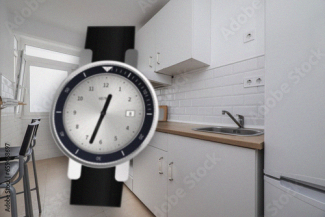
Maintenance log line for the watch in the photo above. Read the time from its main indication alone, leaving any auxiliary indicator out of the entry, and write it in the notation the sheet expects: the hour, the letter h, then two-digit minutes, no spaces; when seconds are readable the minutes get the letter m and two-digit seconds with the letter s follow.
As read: 12h33
